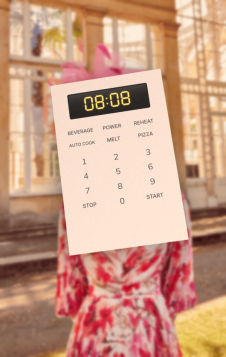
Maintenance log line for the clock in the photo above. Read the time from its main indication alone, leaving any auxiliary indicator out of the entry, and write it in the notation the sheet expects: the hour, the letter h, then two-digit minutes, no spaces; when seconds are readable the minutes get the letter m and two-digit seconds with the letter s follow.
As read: 8h08
